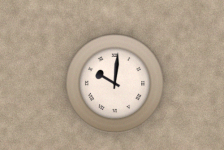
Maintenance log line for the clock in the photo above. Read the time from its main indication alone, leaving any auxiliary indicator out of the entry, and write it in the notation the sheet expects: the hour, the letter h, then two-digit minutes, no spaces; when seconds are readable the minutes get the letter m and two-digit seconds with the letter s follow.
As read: 10h01
